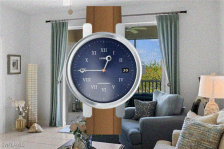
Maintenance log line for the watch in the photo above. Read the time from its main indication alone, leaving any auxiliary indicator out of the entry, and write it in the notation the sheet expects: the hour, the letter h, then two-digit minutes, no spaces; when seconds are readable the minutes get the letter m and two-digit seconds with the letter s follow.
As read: 12h45
